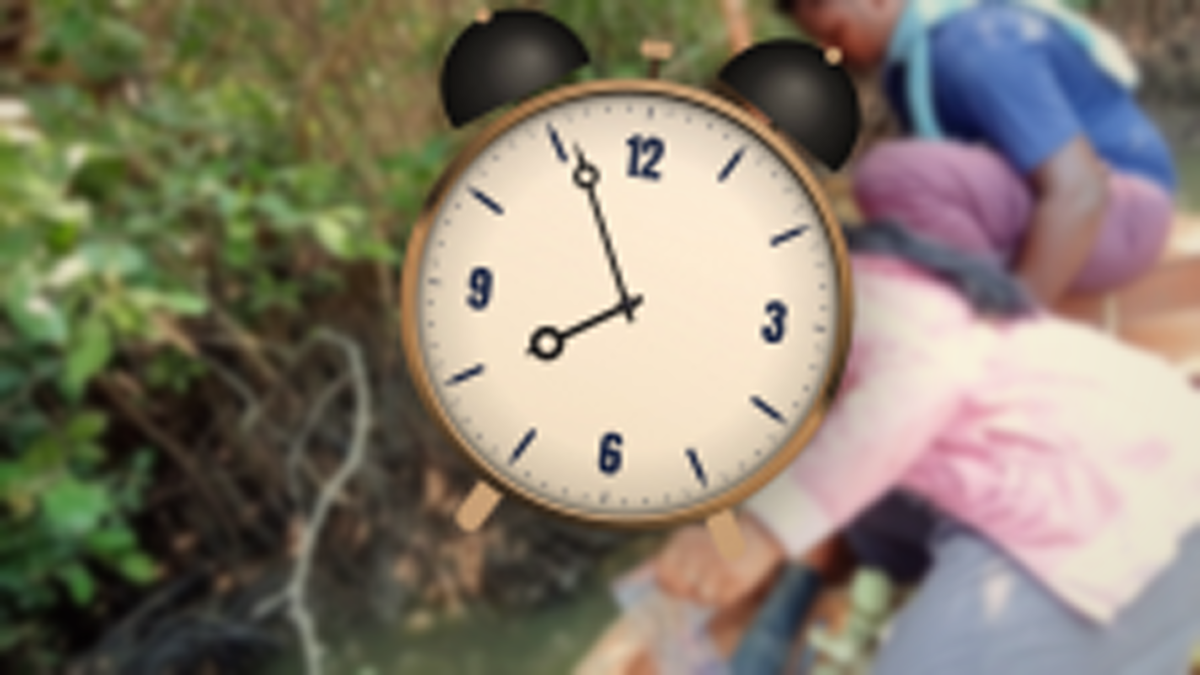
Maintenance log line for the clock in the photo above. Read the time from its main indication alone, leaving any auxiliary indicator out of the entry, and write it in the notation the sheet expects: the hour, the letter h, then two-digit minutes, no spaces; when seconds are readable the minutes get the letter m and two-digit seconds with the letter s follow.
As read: 7h56
